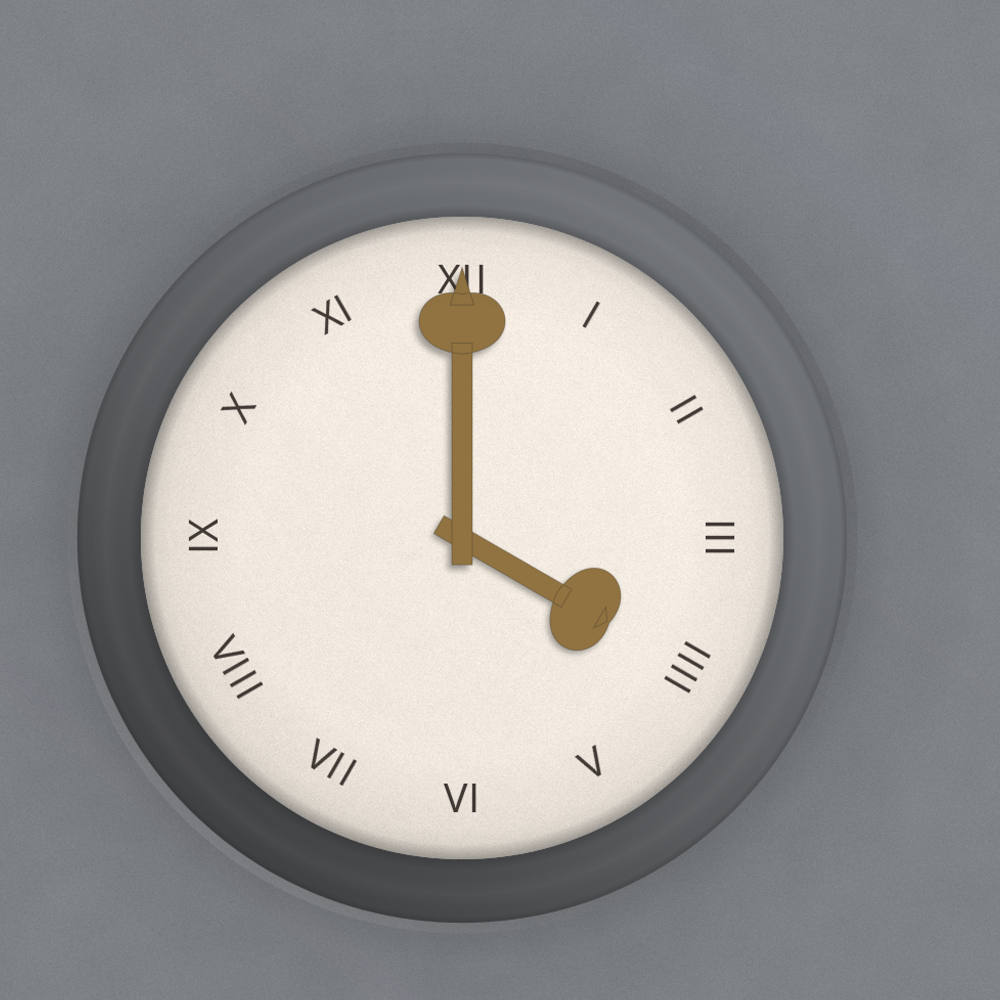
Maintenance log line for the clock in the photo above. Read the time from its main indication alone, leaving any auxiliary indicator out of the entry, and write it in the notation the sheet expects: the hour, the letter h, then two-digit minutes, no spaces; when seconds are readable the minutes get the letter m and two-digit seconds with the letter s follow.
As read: 4h00
